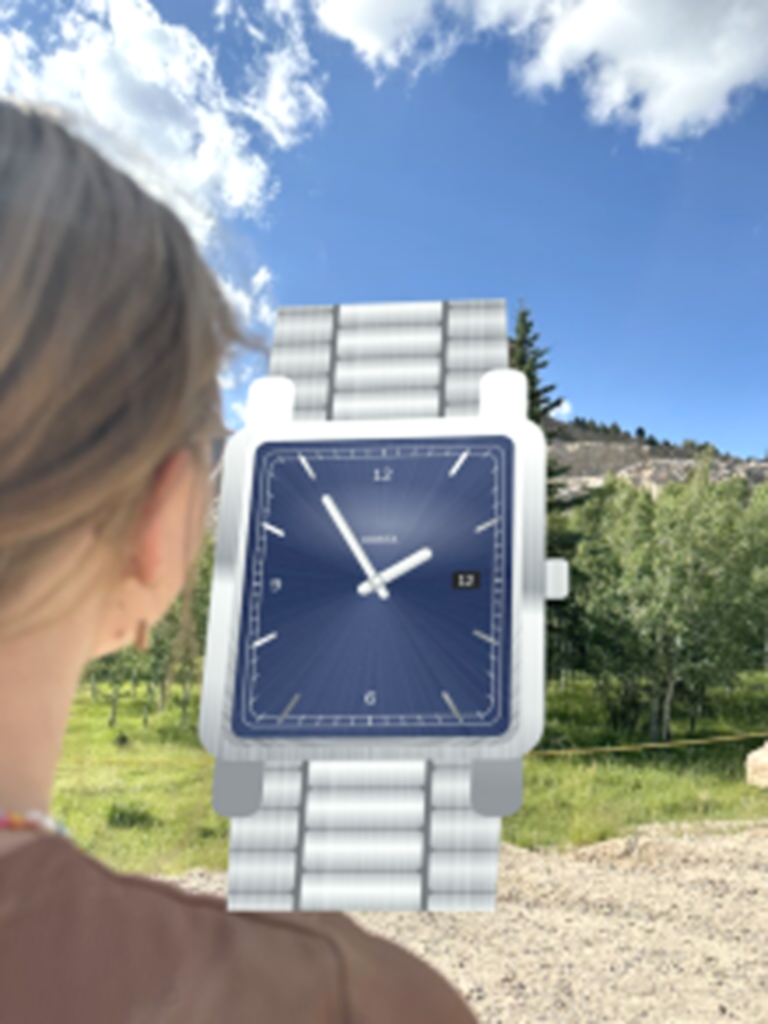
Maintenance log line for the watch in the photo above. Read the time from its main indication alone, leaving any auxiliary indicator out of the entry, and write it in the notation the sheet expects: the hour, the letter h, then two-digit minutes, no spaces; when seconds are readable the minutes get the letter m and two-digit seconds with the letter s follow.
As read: 1h55
